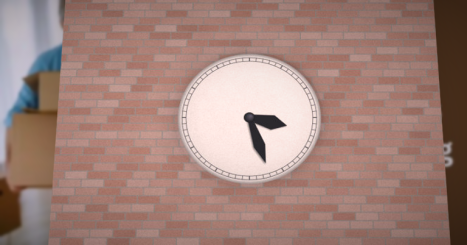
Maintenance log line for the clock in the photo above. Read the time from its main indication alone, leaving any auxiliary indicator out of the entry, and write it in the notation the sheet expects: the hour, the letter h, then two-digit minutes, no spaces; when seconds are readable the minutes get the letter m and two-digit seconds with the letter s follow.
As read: 3h27
